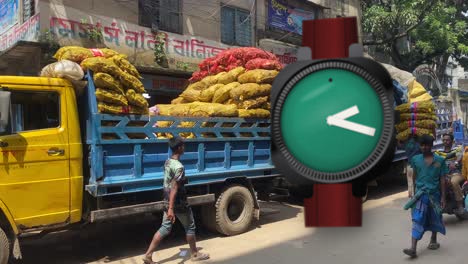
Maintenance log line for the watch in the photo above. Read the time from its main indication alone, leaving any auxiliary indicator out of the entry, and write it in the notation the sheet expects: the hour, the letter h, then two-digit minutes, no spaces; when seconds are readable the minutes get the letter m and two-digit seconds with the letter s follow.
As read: 2h18
